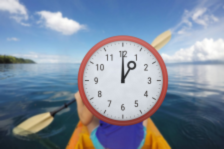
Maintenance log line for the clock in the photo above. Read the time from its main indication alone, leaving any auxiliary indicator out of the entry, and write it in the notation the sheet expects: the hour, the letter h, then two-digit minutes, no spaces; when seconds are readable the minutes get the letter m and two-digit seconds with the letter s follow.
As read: 1h00
